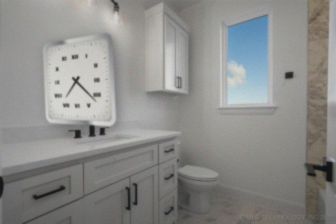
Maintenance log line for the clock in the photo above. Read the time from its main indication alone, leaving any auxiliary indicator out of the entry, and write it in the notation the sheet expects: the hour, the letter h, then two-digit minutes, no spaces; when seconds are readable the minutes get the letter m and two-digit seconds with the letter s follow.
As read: 7h22
